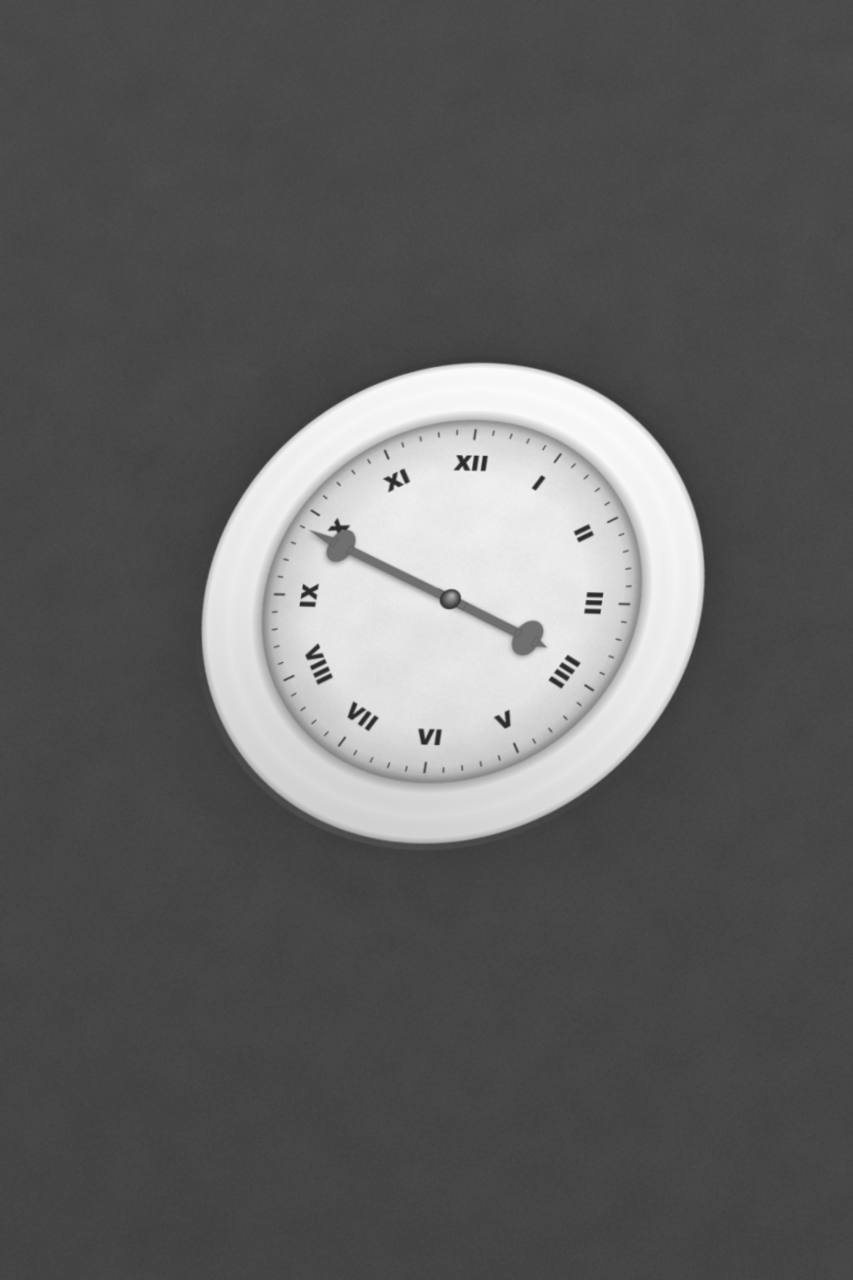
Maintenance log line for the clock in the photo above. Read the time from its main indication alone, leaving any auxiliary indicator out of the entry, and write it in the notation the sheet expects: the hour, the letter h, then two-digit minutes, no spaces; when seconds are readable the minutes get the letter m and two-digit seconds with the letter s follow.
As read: 3h49
